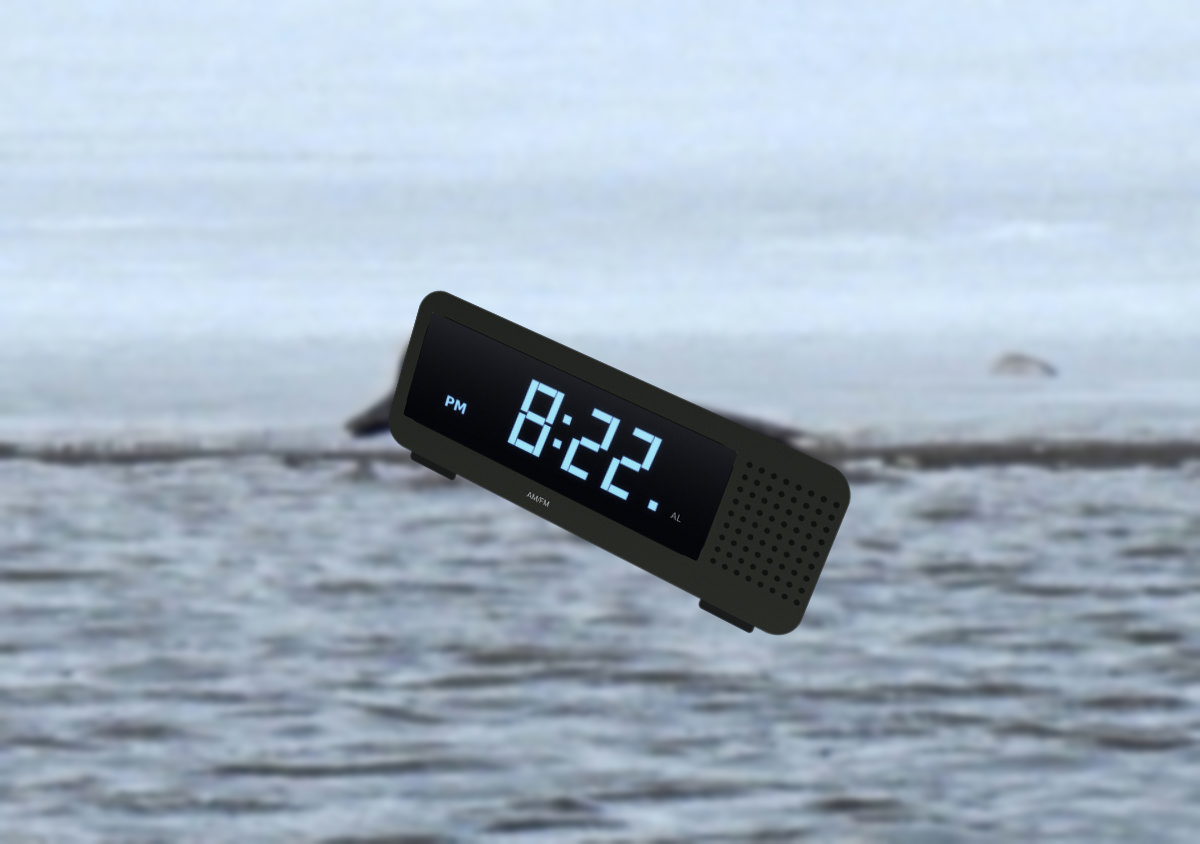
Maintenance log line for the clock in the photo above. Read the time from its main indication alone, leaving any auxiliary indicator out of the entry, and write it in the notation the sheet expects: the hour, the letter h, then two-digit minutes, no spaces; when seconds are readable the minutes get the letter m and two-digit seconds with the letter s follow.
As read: 8h22
